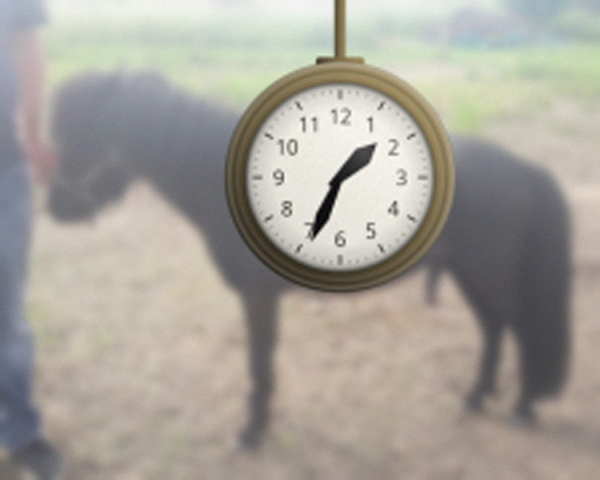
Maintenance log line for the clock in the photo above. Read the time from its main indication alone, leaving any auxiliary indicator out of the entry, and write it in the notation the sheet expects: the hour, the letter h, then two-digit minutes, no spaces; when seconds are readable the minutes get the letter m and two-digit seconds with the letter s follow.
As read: 1h34
